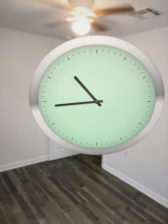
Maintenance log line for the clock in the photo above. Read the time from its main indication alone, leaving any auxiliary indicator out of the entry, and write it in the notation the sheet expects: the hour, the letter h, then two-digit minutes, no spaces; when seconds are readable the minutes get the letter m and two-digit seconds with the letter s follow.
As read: 10h44
